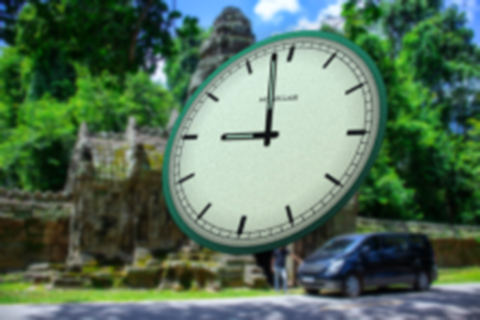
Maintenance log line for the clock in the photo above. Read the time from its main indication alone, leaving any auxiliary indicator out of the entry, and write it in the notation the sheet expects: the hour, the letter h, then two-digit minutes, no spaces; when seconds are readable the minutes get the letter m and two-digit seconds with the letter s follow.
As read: 8h58
